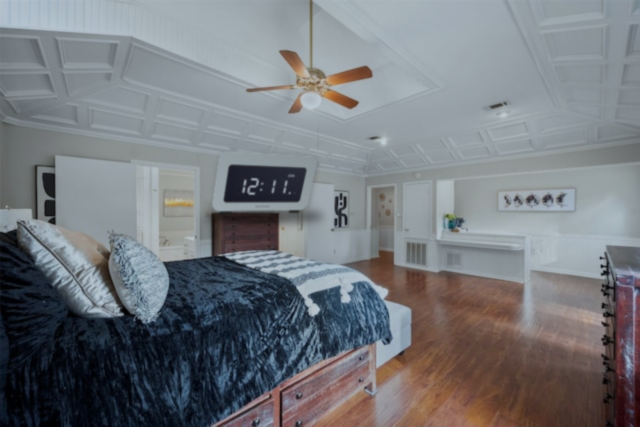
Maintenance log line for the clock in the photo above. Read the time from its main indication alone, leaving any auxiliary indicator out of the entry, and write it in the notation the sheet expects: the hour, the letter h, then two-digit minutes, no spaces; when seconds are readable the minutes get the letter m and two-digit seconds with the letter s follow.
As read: 12h11
